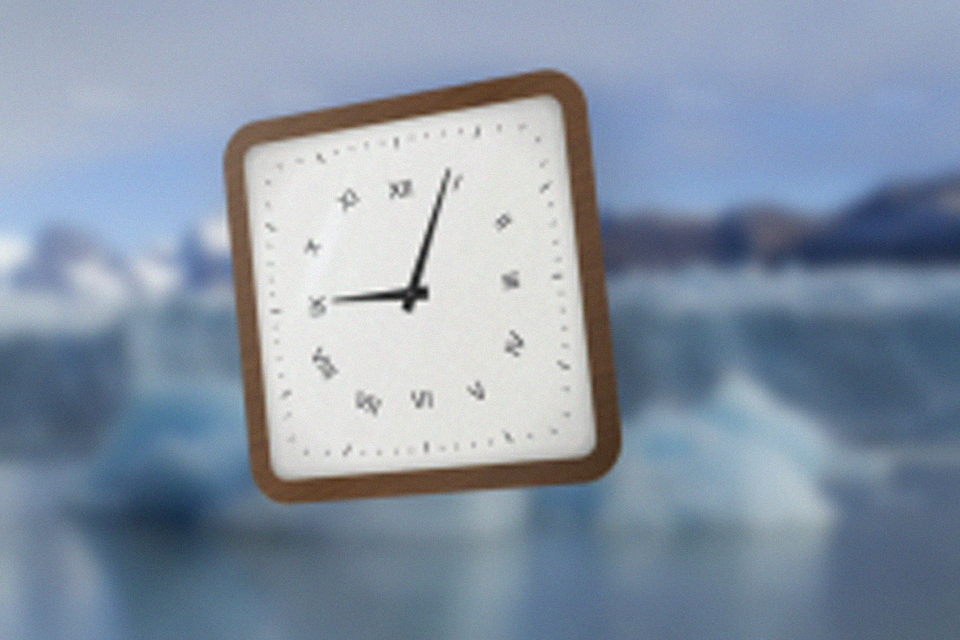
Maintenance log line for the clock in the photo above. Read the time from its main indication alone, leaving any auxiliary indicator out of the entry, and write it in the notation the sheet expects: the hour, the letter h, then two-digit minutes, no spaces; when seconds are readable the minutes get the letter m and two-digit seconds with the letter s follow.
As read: 9h04
